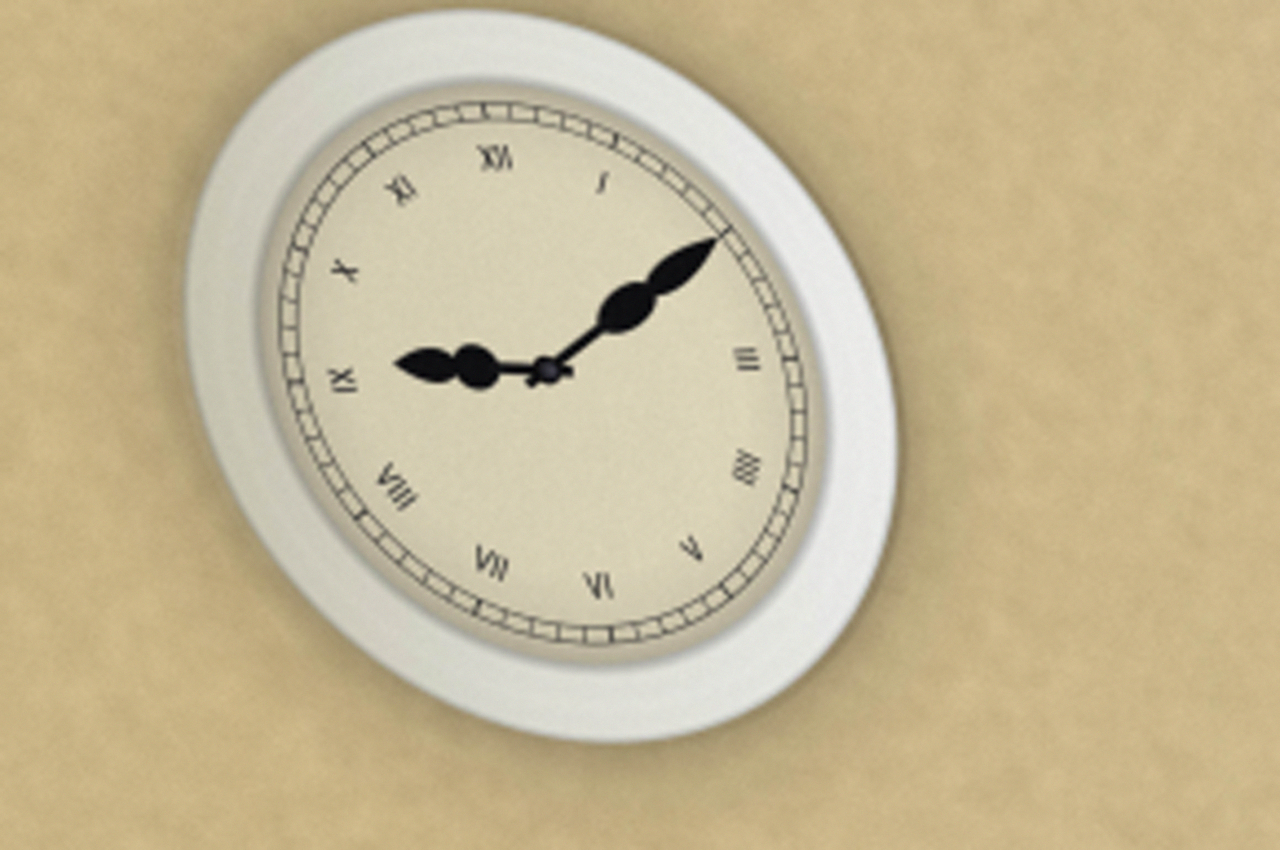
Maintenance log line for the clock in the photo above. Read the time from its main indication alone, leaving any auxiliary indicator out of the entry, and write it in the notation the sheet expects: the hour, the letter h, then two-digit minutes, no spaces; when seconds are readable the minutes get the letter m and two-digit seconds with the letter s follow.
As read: 9h10
